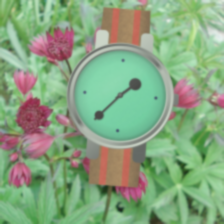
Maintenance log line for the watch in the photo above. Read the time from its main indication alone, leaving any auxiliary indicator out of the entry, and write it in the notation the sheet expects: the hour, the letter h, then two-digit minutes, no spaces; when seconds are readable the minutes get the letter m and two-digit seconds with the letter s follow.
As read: 1h37
